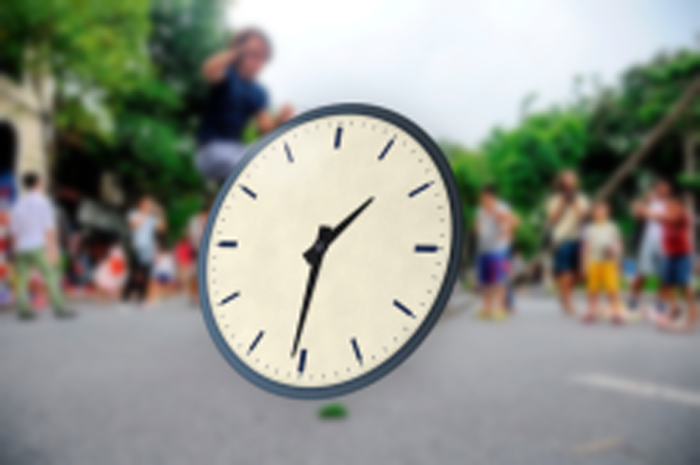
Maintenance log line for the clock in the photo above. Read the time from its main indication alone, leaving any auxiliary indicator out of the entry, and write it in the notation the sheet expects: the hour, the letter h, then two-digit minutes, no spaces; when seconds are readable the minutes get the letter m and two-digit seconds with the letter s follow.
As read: 1h31
